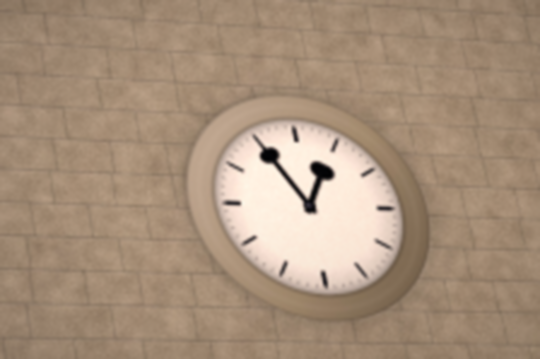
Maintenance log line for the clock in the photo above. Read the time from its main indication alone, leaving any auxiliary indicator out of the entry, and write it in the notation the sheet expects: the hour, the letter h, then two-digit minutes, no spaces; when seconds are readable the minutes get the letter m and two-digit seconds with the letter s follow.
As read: 12h55
